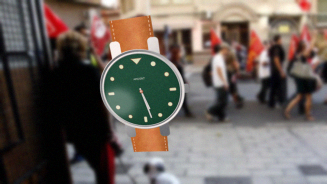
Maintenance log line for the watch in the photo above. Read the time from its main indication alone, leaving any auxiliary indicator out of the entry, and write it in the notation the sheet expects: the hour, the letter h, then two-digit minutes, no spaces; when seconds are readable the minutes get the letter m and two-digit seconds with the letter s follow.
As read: 5h28
